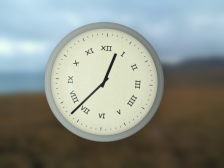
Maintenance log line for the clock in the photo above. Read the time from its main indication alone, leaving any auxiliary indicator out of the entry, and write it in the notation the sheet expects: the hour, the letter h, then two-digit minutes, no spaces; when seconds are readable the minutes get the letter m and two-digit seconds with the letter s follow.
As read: 12h37
